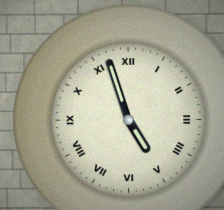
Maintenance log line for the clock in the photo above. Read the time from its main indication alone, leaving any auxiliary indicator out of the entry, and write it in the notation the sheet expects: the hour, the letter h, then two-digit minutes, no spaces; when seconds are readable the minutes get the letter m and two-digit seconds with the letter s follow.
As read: 4h57
